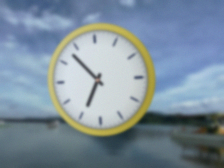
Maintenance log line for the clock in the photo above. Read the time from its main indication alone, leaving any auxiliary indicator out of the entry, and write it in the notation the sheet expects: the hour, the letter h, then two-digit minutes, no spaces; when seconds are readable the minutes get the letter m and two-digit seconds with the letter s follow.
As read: 6h53
